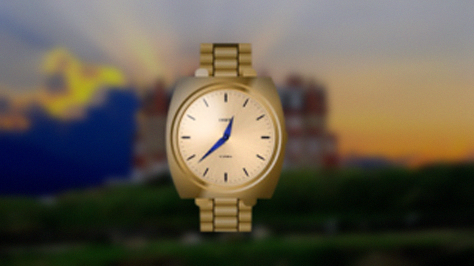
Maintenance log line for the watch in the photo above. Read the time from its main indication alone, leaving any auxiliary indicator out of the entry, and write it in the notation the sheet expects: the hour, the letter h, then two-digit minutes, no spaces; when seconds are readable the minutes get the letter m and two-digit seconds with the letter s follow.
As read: 12h38
